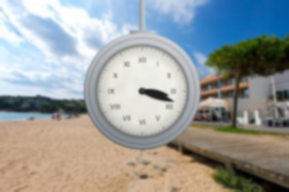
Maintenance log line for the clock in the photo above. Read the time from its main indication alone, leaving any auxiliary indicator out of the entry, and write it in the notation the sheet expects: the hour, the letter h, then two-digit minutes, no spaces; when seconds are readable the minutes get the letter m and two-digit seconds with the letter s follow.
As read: 3h18
